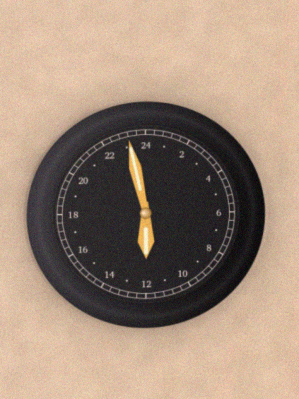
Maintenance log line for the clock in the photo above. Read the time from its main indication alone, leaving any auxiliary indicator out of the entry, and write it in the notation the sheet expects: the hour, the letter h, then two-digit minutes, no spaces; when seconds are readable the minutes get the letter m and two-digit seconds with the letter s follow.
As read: 11h58
